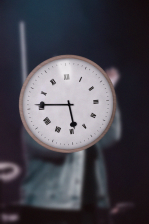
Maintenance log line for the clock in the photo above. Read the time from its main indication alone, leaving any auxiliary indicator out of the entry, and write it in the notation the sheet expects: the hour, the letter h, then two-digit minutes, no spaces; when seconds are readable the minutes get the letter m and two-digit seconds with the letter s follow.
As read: 5h46
